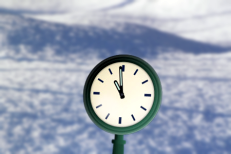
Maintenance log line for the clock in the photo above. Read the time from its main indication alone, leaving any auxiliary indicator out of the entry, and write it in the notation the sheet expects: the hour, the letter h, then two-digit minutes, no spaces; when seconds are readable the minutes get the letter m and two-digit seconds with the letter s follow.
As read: 10h59
